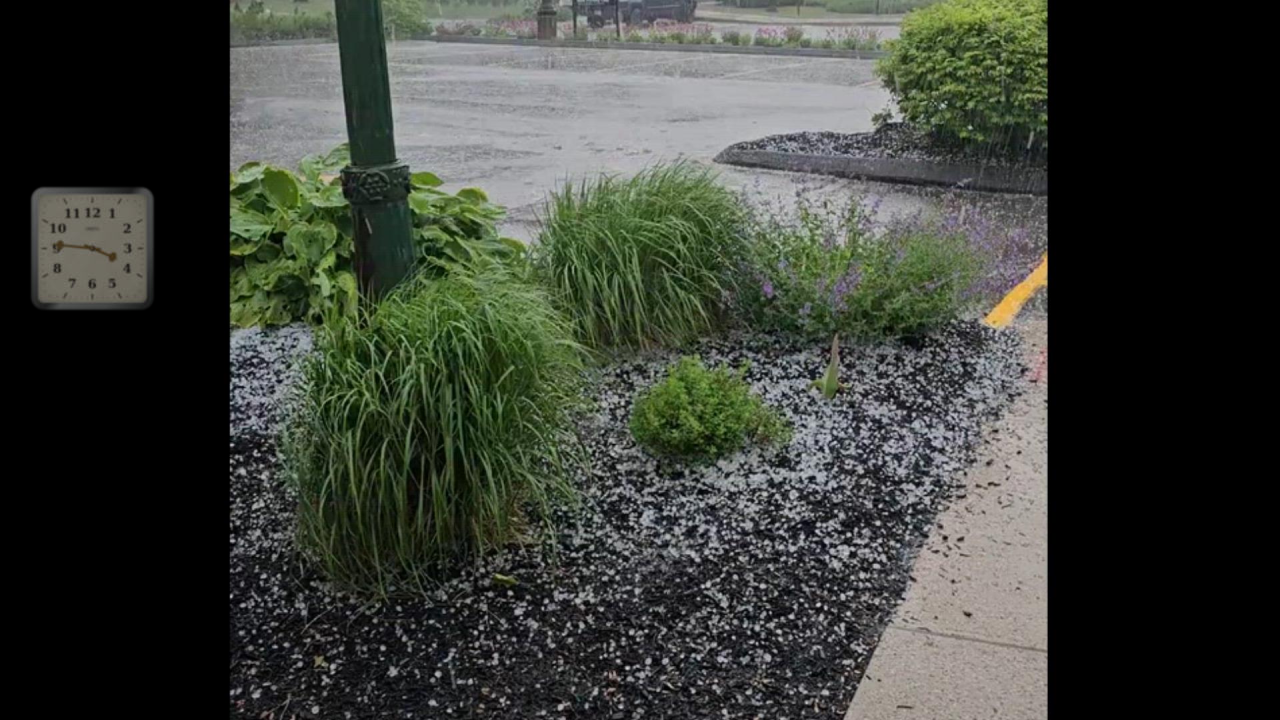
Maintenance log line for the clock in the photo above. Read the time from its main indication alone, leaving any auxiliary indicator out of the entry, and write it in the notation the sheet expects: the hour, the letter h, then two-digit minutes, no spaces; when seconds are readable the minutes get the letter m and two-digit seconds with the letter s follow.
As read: 3h46
